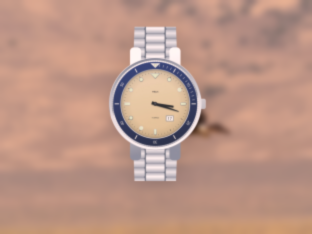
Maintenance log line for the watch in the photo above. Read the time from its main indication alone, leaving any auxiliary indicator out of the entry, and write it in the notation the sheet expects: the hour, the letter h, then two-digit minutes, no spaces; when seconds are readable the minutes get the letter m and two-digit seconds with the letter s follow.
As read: 3h18
